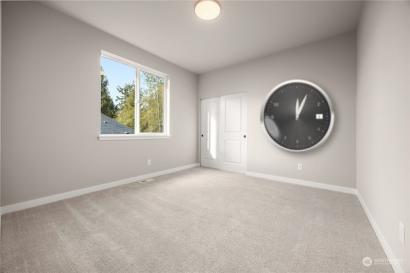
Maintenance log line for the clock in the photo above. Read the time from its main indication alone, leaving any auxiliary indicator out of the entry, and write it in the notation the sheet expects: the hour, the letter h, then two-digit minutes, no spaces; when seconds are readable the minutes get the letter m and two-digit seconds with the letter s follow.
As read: 12h04
